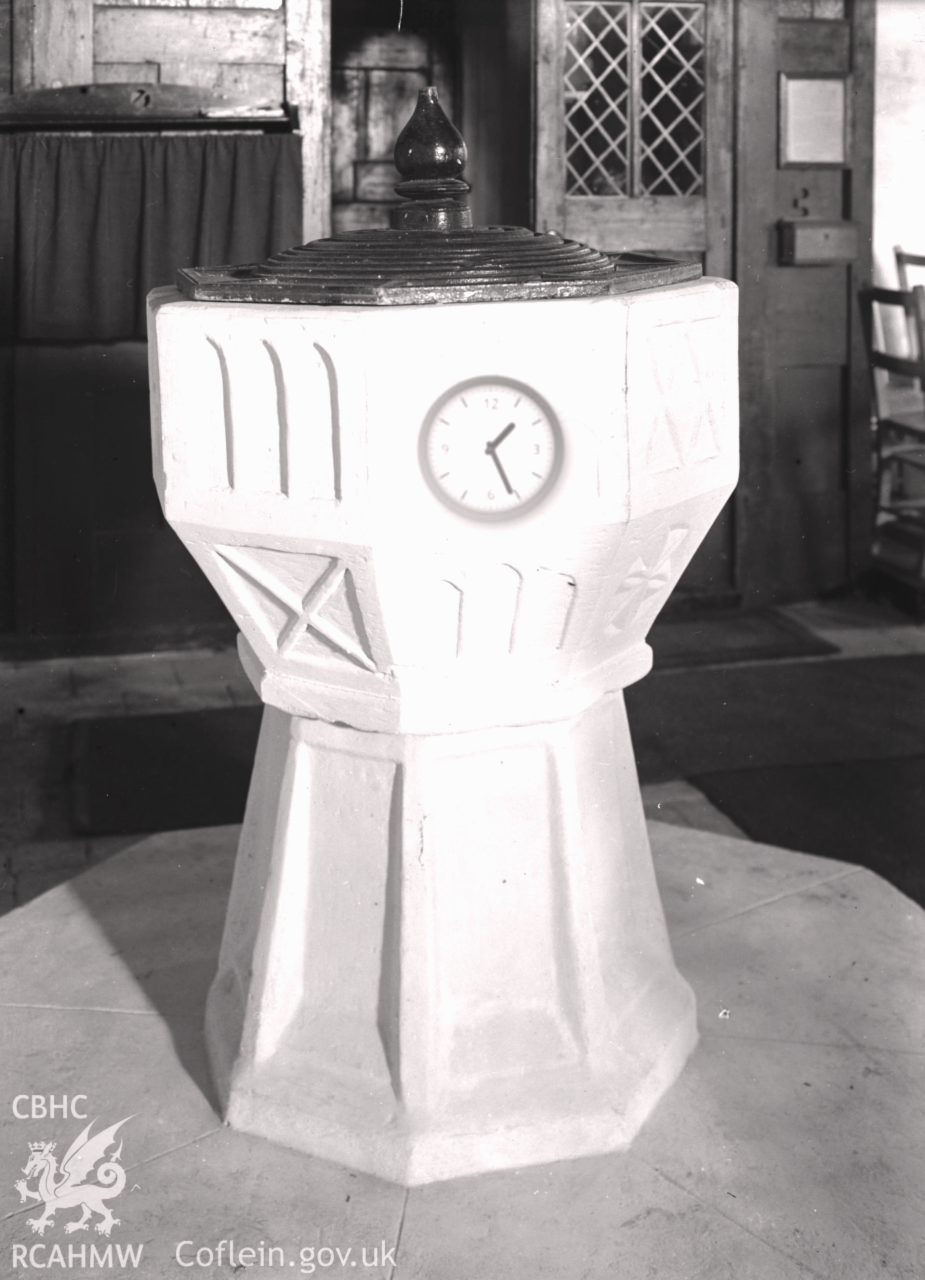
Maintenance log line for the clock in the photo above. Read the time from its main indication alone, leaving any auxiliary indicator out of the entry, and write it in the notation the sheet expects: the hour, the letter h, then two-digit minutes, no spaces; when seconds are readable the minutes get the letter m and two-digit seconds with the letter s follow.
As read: 1h26
